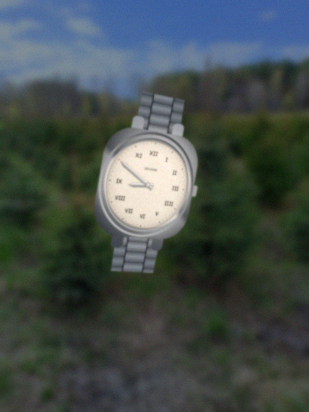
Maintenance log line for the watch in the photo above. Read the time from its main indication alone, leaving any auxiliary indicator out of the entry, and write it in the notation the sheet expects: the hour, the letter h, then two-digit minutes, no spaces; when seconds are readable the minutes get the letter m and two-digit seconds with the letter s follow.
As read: 8h50
